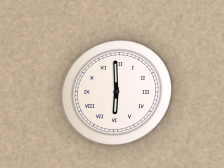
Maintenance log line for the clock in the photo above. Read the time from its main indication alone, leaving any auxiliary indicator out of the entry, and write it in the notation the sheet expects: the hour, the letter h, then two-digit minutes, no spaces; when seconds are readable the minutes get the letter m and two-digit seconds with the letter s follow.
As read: 5h59
